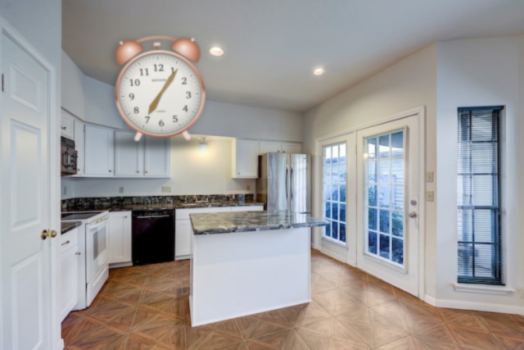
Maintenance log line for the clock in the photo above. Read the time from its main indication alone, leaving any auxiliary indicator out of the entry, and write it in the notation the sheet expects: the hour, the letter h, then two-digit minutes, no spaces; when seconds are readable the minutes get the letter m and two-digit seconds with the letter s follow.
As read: 7h06
